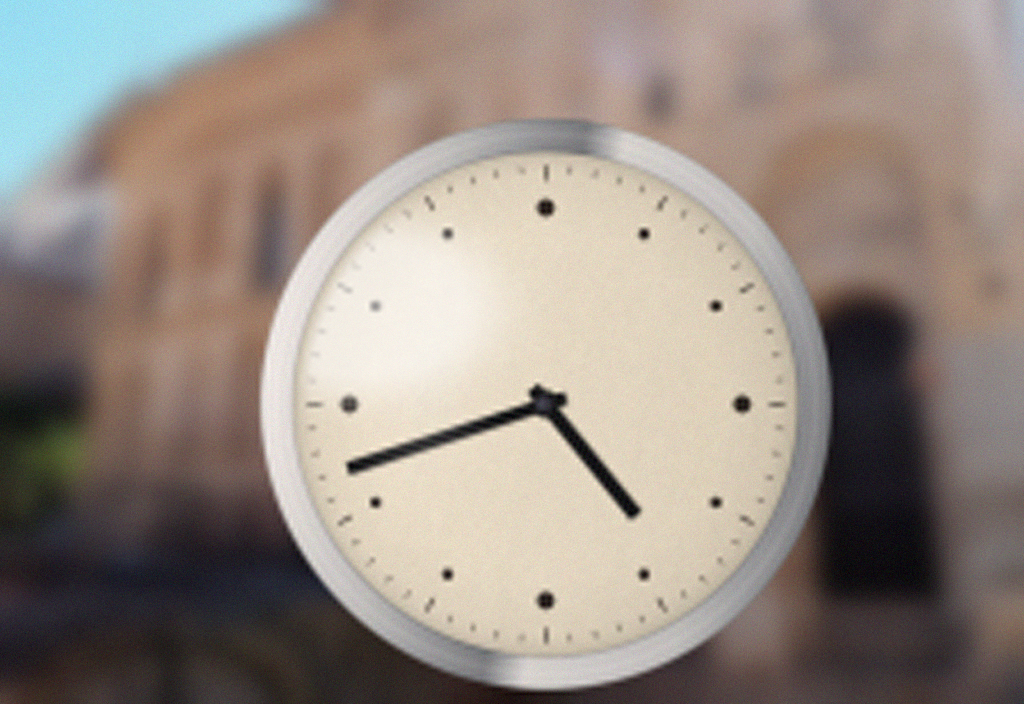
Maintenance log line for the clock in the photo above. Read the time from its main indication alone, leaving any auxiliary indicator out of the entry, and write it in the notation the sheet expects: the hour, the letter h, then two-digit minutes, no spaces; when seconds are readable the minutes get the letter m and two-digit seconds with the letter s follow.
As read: 4h42
